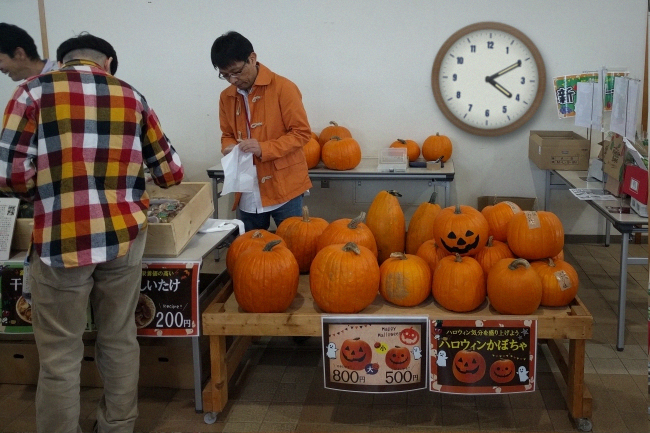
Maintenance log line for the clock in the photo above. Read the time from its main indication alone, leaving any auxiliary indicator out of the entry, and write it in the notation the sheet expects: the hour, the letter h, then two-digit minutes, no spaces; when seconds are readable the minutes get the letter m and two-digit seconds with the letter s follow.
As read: 4h10
